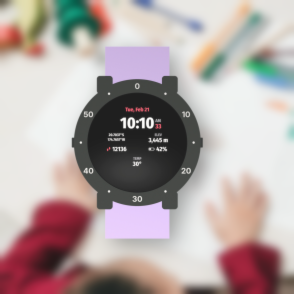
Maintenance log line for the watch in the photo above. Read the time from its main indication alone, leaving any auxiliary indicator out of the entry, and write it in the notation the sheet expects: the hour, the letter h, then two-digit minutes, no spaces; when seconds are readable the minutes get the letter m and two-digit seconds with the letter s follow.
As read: 10h10
